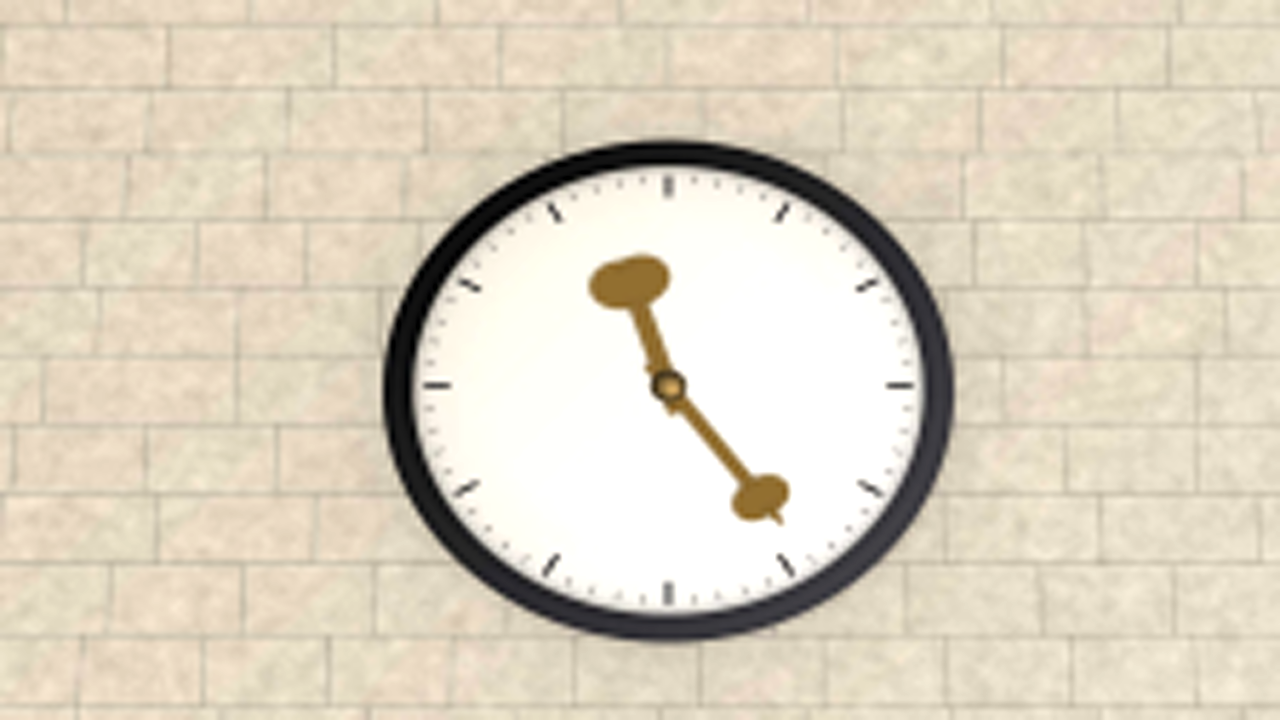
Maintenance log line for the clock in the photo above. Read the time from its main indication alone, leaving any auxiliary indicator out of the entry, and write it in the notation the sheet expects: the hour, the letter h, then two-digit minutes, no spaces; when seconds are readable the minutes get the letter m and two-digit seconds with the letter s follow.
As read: 11h24
